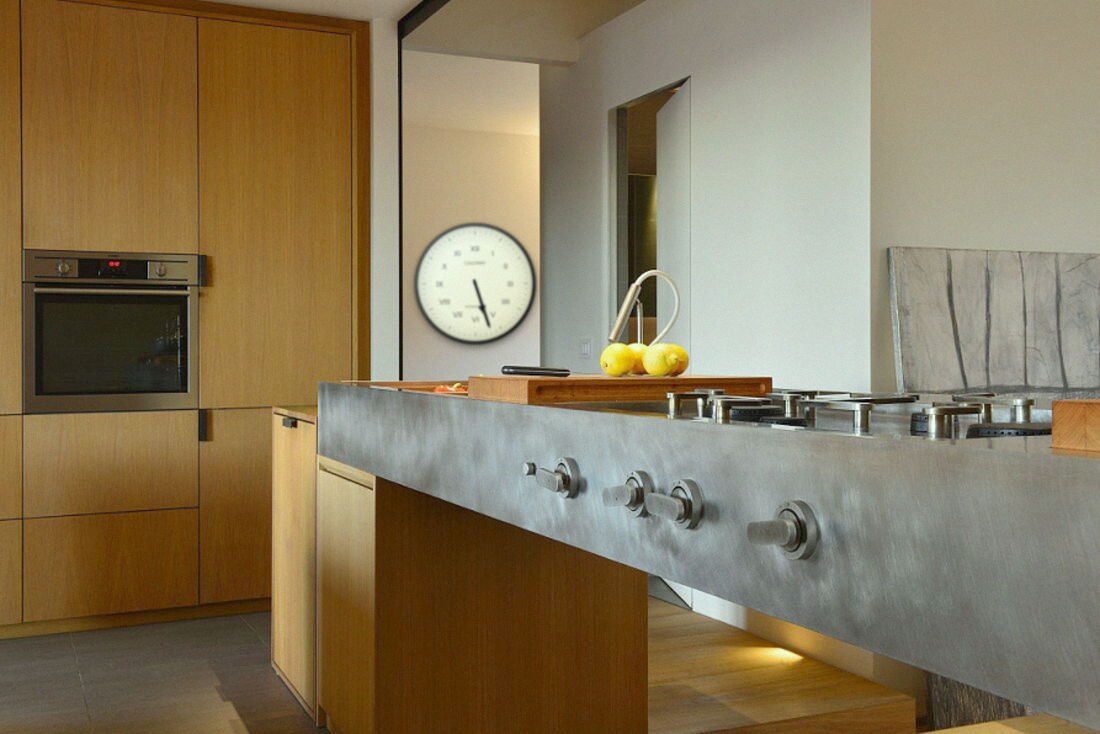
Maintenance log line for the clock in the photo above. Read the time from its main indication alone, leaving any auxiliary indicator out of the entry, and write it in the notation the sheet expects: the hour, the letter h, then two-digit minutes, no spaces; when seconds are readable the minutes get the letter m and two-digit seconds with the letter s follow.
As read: 5h27
